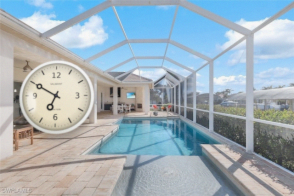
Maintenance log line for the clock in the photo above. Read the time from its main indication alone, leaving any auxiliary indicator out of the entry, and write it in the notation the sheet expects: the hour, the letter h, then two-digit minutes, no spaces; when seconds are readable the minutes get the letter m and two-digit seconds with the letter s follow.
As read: 6h50
